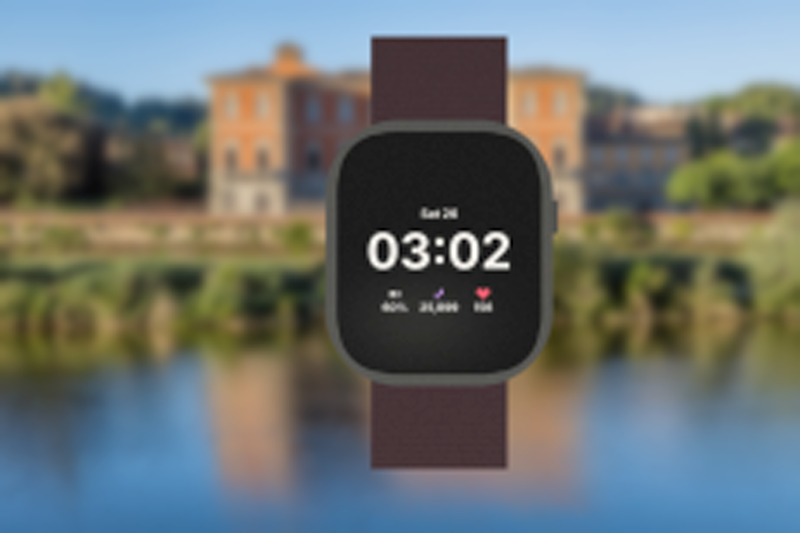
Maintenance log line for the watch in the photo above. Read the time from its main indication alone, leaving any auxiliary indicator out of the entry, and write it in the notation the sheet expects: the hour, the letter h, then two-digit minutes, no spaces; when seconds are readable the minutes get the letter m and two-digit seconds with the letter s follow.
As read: 3h02
